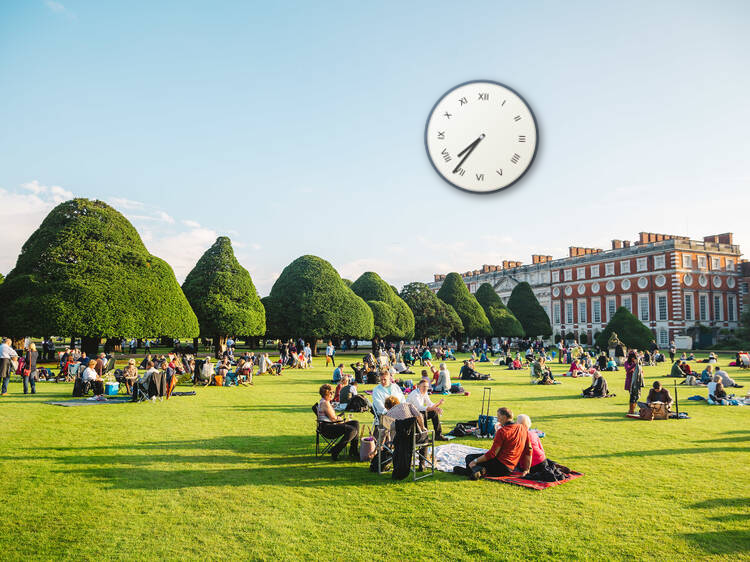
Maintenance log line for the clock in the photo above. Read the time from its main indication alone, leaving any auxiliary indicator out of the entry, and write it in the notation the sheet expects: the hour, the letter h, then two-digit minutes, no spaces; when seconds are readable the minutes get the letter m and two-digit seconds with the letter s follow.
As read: 7h36
